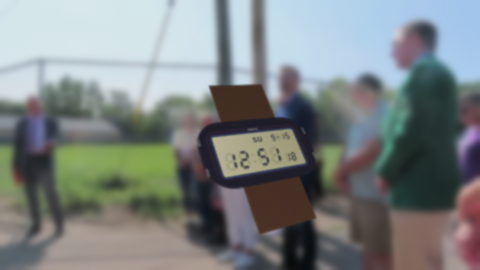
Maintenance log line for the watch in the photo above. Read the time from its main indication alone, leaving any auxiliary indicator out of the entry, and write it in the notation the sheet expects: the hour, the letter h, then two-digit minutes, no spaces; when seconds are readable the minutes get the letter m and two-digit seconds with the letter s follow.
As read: 12h51
